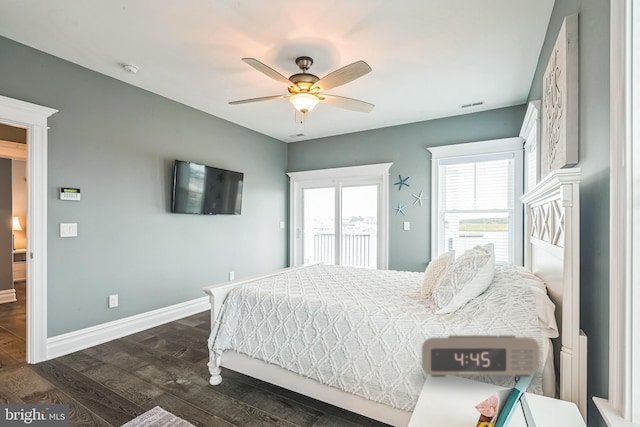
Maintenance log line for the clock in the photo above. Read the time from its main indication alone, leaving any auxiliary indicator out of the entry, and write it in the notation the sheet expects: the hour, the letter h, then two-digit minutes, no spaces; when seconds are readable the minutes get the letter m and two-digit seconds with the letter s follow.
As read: 4h45
